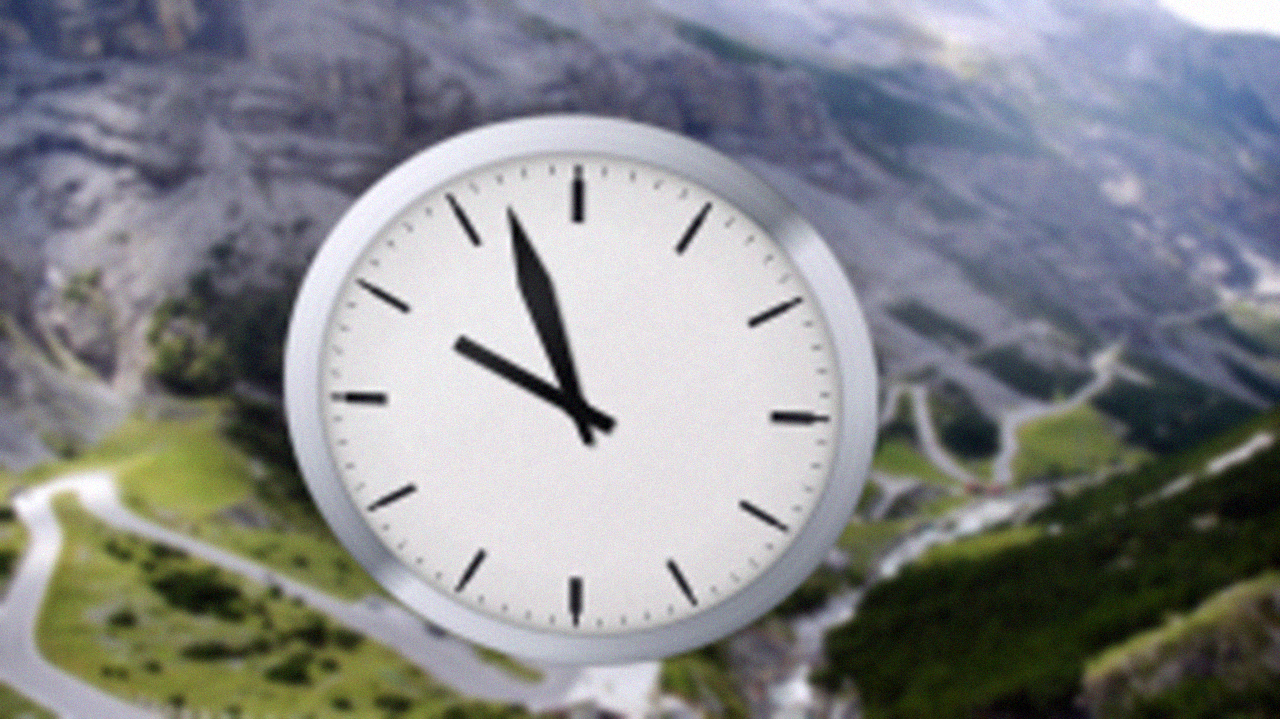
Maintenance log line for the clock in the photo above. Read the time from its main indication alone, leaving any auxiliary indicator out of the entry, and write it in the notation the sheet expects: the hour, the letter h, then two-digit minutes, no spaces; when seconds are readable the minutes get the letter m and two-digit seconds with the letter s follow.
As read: 9h57
